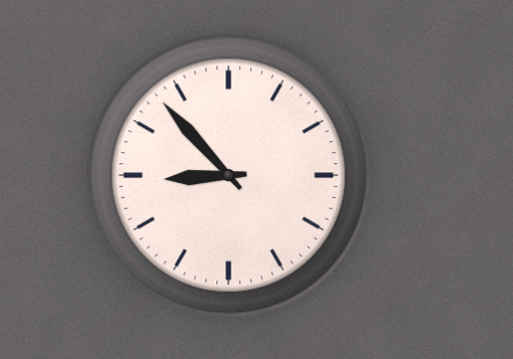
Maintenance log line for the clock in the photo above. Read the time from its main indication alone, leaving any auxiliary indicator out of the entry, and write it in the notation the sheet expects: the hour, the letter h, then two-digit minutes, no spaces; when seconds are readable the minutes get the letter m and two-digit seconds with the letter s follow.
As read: 8h53
